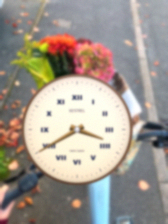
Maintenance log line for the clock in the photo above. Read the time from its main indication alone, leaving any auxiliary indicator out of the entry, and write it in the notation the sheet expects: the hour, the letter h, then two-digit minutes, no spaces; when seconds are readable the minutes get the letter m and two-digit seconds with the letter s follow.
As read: 3h40
